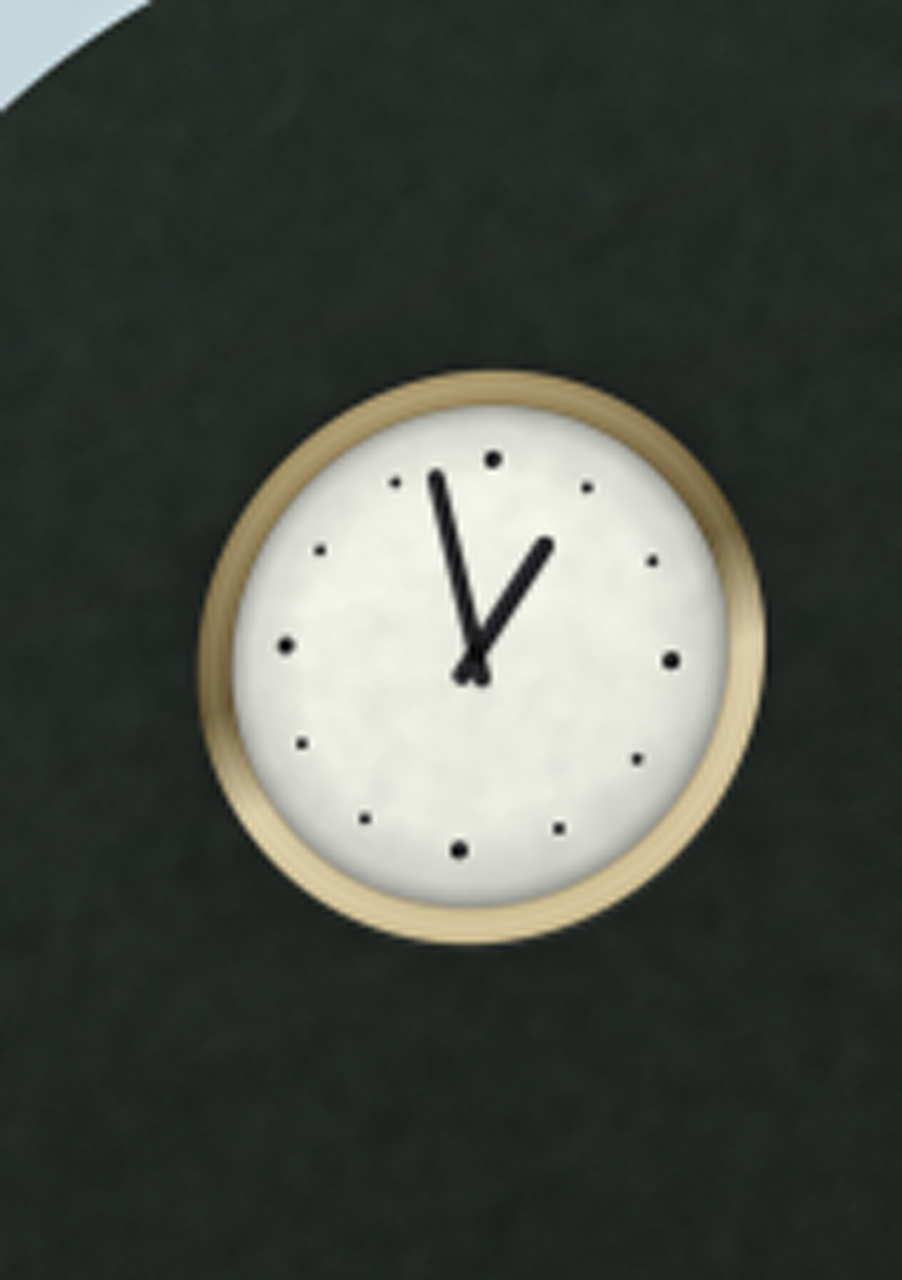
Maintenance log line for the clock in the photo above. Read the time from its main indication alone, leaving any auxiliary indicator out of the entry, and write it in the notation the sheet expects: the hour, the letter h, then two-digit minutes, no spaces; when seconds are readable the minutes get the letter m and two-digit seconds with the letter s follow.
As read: 12h57
